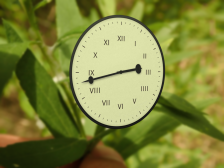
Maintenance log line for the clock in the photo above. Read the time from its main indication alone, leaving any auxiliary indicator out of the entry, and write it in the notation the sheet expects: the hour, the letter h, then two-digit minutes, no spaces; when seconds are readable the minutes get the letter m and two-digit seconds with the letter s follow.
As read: 2h43
